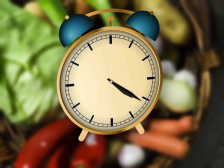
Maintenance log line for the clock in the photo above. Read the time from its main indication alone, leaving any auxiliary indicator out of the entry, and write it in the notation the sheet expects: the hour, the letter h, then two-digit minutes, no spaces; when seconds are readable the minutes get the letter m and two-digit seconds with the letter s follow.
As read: 4h21
